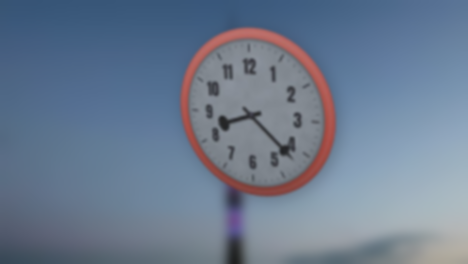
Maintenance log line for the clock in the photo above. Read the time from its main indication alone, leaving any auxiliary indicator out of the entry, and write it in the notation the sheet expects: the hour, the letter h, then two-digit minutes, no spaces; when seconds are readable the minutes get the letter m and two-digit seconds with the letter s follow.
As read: 8h22
